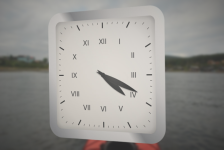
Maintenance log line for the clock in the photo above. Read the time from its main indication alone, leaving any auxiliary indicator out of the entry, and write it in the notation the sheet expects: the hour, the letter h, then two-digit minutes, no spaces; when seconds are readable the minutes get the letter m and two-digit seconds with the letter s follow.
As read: 4h19
